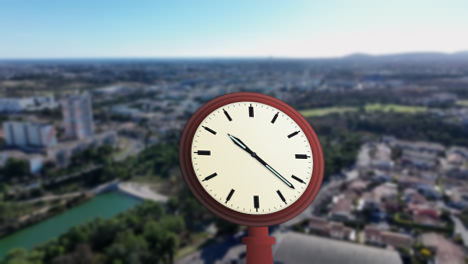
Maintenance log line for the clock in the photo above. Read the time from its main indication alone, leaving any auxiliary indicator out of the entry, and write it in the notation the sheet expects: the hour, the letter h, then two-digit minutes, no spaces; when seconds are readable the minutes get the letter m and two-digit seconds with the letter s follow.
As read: 10h22
